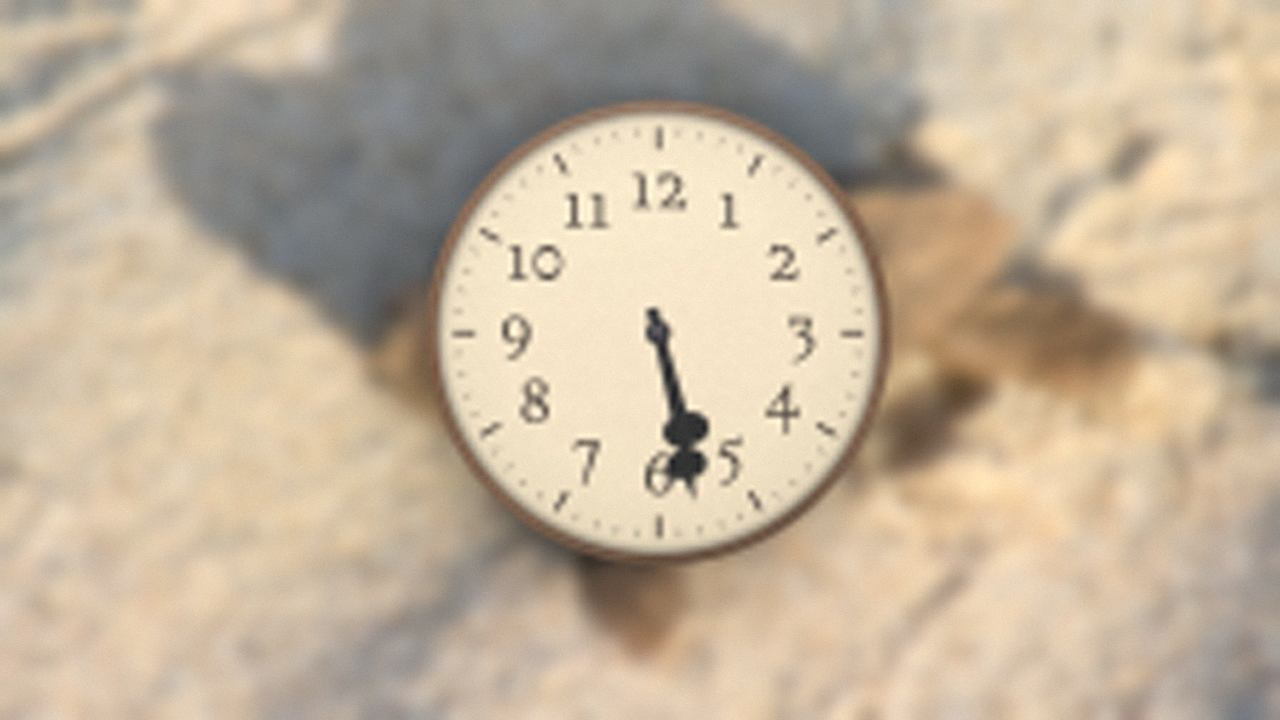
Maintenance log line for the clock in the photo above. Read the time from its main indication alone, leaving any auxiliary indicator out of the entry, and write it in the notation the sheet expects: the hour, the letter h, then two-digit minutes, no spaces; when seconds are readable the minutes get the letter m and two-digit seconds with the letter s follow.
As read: 5h28
